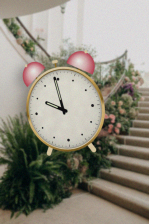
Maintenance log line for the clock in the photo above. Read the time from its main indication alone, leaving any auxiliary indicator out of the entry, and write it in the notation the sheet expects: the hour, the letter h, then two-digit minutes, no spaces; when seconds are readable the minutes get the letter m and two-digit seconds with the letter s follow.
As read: 9h59
